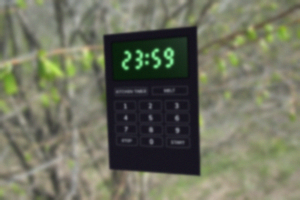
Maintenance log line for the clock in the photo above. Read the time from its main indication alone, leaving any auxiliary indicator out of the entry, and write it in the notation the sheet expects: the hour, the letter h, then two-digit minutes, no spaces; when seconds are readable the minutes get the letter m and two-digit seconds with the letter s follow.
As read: 23h59
